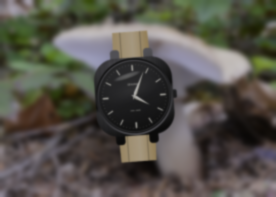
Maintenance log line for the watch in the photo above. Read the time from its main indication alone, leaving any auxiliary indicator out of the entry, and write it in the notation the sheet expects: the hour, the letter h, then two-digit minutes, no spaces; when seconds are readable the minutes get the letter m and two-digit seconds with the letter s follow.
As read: 4h04
